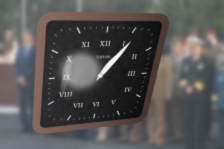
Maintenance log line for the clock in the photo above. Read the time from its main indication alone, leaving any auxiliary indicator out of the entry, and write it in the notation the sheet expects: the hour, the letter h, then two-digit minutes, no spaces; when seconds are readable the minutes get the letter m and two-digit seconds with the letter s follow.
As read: 1h06
